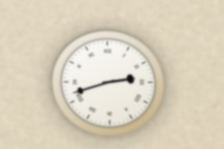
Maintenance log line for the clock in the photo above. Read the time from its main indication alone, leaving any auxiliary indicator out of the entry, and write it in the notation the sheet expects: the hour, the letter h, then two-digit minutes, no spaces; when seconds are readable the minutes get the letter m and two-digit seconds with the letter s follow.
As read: 2h42
